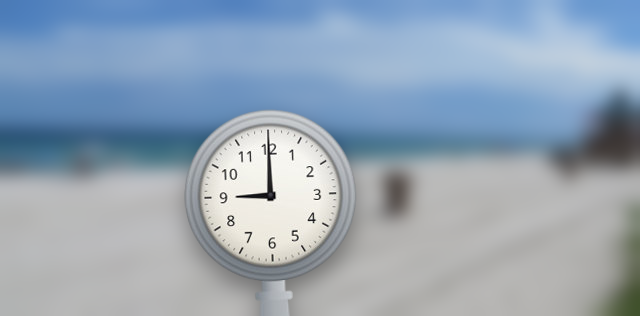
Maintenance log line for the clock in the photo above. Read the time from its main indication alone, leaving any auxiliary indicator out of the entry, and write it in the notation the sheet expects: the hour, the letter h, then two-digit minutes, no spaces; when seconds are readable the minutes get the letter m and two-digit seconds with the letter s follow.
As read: 9h00
